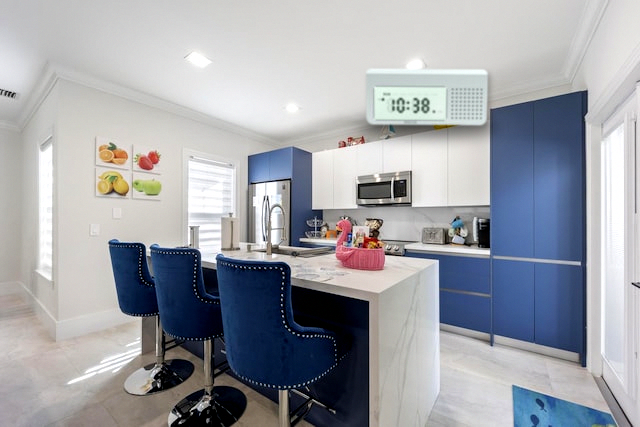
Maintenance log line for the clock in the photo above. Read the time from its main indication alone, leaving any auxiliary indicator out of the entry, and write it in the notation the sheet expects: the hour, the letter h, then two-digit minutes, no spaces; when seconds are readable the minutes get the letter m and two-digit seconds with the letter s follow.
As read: 10h38
